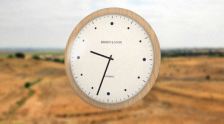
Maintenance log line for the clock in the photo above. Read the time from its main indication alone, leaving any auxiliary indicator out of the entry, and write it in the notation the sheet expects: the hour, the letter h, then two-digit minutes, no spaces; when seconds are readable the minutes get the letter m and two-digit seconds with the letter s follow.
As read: 9h33
